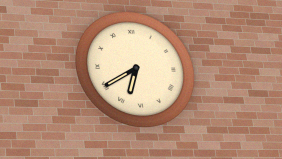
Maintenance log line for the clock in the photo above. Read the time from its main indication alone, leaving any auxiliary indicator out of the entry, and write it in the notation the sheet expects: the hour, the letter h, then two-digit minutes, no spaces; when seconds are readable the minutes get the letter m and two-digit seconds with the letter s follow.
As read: 6h40
